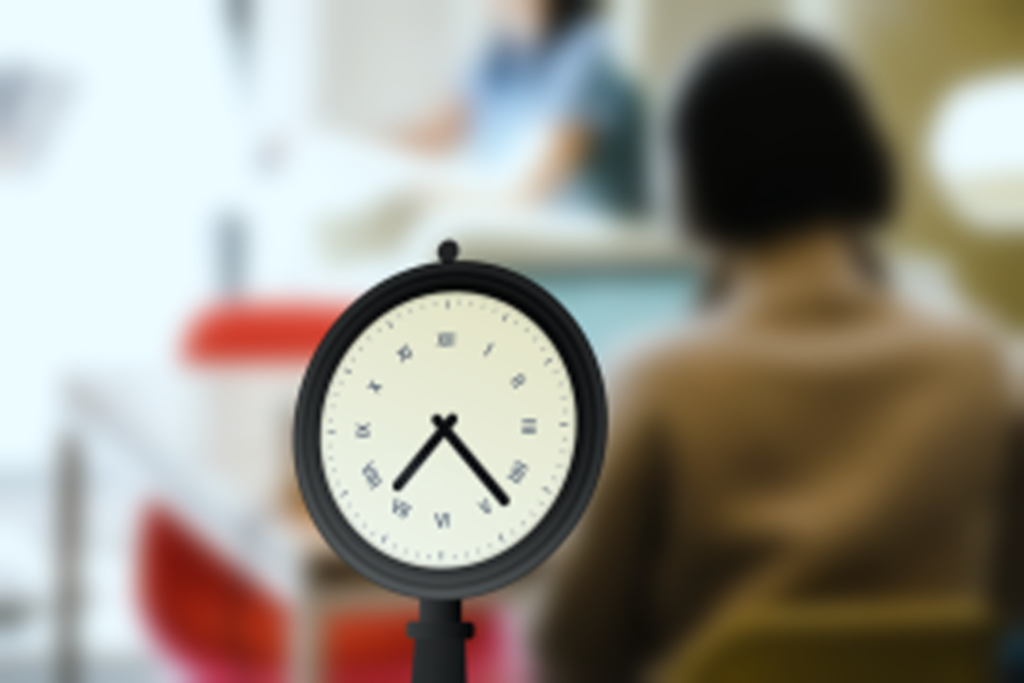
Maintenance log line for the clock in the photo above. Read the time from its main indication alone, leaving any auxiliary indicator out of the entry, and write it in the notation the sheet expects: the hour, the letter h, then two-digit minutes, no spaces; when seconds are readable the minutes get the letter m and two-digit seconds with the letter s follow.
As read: 7h23
